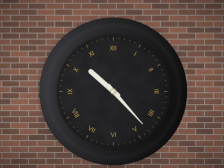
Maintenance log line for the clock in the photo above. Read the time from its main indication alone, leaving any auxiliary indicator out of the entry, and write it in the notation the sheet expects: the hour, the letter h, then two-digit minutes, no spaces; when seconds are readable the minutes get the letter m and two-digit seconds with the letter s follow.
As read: 10h23
